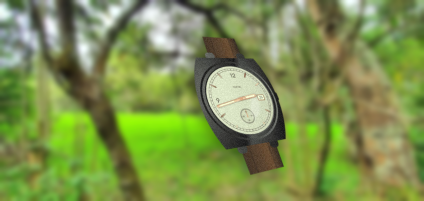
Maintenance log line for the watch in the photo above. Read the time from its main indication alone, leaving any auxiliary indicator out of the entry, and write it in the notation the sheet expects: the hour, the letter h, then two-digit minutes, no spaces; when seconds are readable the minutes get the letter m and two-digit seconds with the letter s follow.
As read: 2h43
